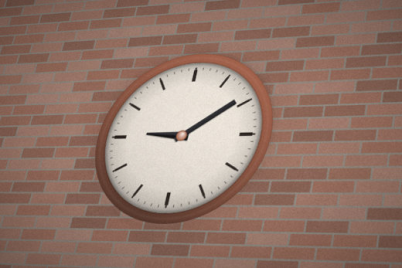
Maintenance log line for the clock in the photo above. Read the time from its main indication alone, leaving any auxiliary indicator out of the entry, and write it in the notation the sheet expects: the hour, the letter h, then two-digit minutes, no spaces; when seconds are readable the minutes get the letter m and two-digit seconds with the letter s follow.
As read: 9h09
